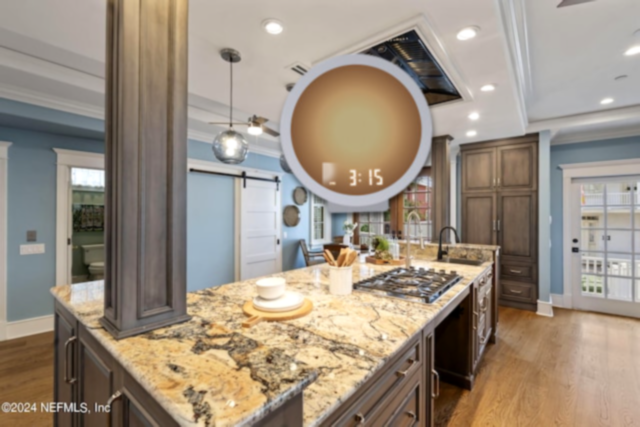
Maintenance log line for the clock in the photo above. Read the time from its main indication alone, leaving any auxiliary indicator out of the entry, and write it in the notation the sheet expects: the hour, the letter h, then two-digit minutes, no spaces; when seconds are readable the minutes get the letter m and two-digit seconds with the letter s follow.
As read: 3h15
